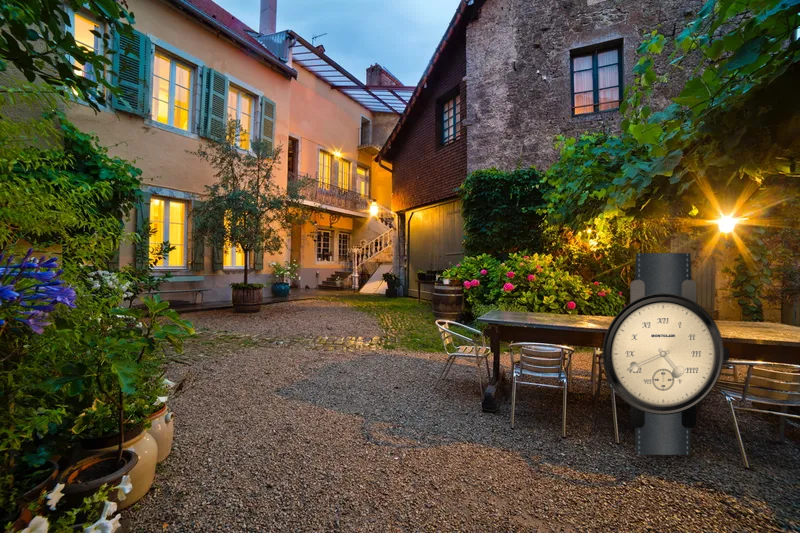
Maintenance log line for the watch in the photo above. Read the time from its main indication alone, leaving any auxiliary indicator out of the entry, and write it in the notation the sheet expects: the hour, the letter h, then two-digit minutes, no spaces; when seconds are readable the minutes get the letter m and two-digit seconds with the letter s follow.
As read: 4h41
